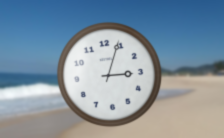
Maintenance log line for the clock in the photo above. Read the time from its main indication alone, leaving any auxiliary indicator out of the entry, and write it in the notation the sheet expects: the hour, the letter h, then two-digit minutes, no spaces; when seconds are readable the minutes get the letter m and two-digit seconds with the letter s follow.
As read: 3h04
